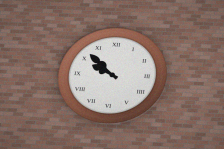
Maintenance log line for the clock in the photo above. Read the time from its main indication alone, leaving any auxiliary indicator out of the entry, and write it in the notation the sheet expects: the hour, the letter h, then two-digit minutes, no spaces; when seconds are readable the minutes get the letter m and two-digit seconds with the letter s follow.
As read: 9h52
